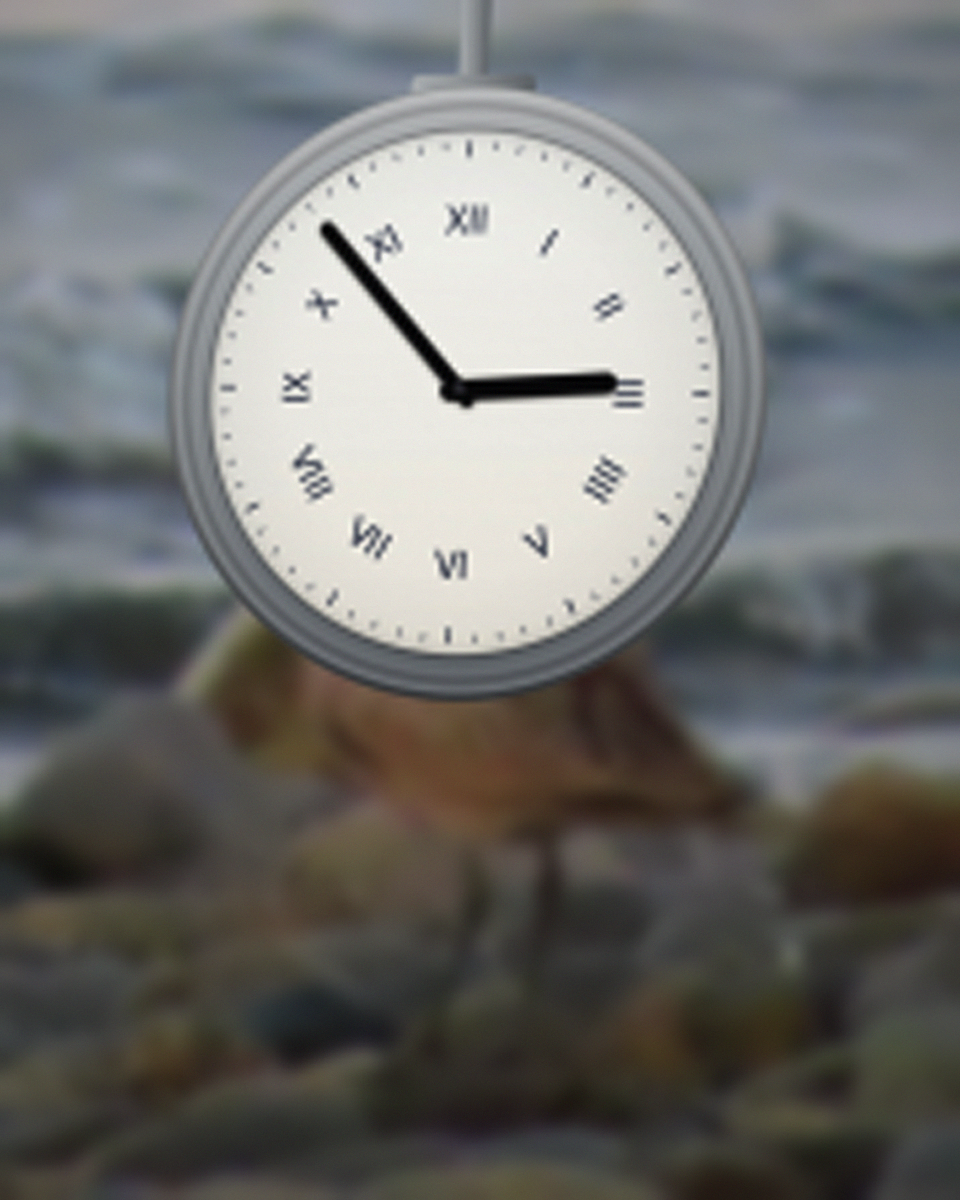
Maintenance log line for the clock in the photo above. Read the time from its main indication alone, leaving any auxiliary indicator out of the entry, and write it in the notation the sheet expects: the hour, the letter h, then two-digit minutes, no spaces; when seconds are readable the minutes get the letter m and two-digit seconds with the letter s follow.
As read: 2h53
